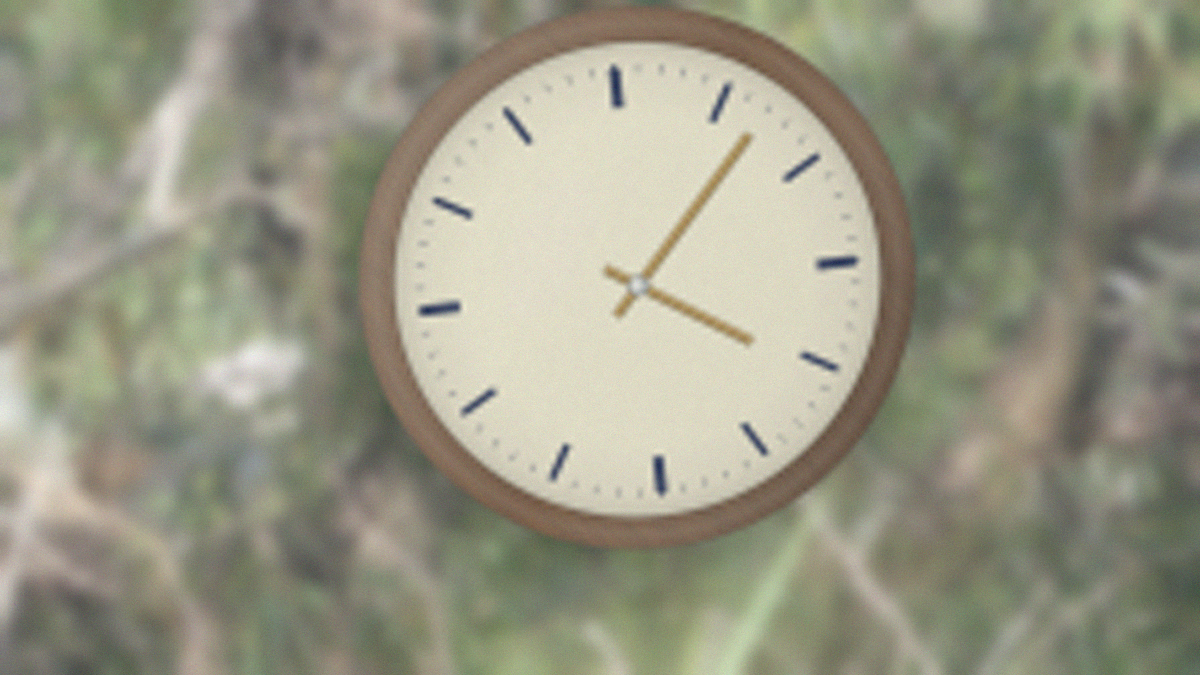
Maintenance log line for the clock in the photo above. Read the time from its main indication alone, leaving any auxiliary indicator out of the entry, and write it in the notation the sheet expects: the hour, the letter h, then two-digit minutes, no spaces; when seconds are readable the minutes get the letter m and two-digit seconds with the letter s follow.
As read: 4h07
